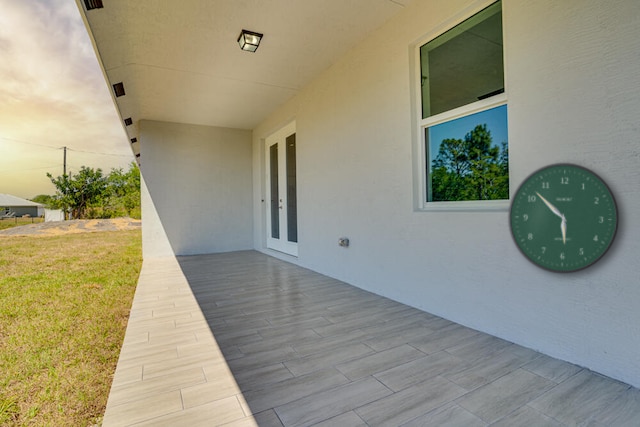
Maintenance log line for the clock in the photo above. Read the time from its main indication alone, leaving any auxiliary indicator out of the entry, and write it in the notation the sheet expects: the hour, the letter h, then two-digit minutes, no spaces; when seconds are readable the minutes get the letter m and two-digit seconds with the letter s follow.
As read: 5h52
